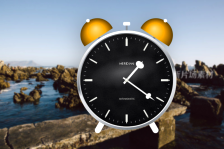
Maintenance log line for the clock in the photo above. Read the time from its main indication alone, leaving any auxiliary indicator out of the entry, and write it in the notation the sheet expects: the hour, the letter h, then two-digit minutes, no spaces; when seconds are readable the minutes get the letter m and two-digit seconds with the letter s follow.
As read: 1h21
